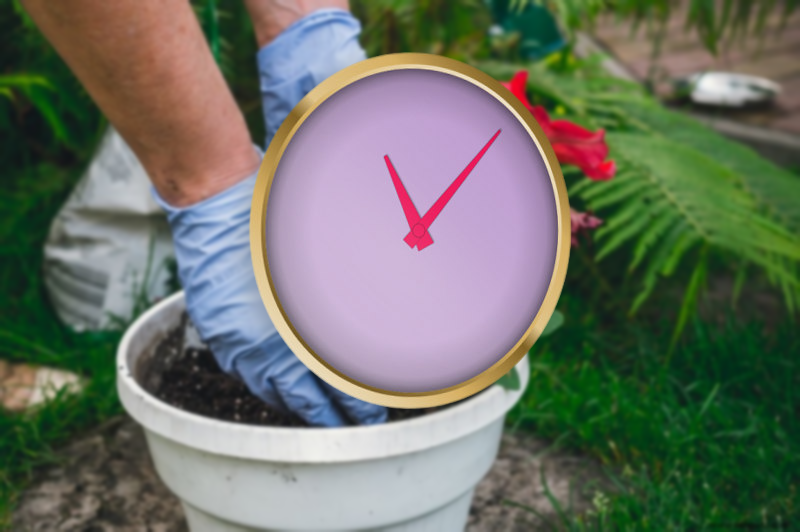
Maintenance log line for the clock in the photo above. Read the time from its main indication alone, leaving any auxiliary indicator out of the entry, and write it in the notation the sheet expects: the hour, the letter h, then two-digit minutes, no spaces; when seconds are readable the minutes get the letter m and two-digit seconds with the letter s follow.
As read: 11h07
